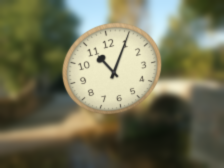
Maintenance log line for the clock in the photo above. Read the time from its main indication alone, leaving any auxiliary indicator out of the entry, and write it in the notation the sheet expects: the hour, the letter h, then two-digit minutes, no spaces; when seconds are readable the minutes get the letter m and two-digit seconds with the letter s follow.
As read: 11h05
